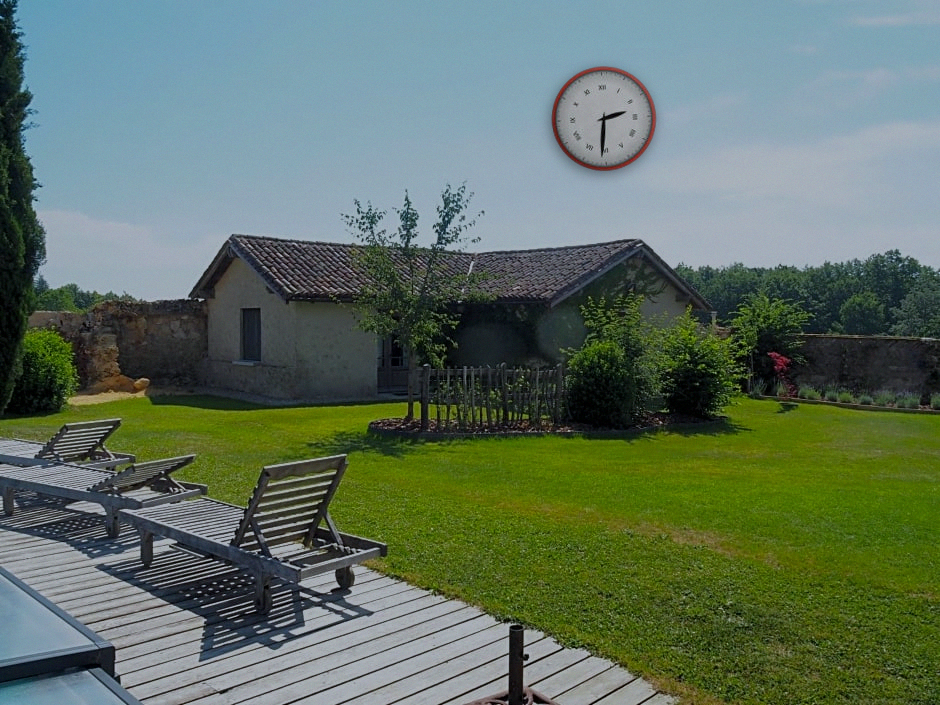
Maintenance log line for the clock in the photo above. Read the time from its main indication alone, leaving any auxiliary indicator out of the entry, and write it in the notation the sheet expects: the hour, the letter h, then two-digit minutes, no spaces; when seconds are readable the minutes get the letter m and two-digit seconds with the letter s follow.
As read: 2h31
